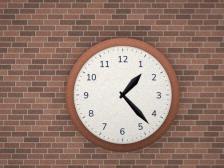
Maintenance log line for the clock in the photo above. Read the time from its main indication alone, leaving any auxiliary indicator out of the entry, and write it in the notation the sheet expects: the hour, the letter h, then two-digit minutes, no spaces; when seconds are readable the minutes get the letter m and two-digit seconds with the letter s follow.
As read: 1h23
